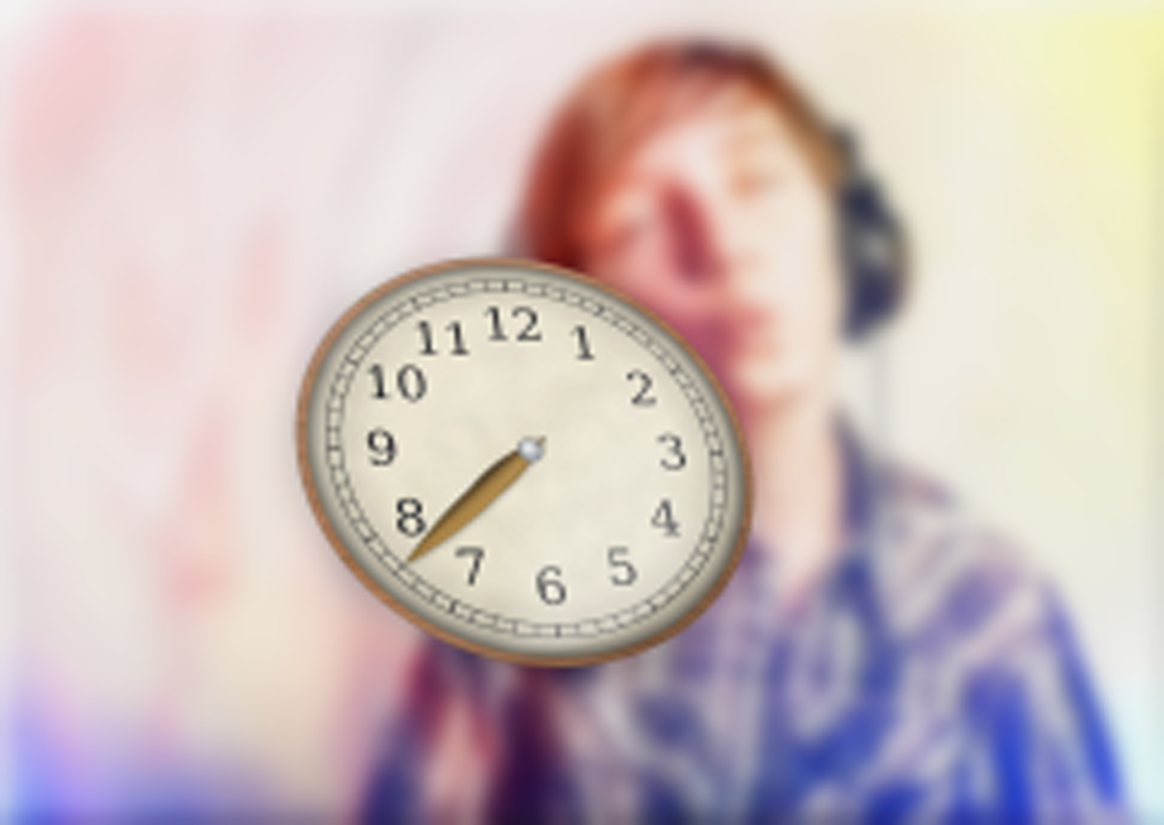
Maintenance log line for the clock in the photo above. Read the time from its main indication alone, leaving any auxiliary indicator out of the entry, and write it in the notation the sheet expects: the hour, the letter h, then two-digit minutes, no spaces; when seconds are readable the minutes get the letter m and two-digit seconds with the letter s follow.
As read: 7h38
